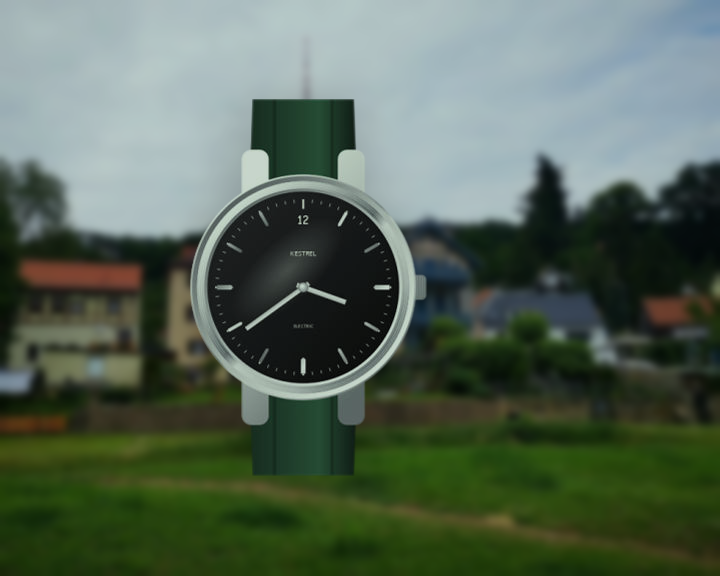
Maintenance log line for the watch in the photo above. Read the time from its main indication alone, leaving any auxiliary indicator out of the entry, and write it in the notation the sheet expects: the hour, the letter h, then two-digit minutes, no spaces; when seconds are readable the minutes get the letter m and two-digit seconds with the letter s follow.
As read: 3h39
